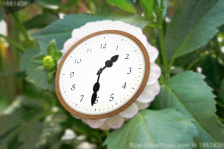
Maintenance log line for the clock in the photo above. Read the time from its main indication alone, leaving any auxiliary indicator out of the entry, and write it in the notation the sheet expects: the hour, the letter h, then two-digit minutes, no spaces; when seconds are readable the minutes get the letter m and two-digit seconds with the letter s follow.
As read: 1h31
